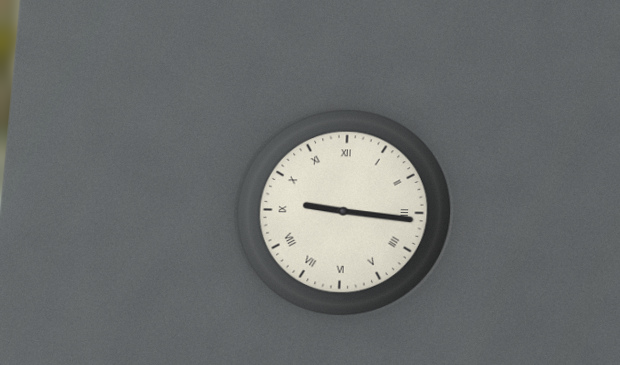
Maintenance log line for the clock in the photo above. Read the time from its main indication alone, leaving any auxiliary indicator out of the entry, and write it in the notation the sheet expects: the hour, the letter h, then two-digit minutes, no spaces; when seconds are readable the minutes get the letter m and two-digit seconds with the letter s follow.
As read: 9h16
